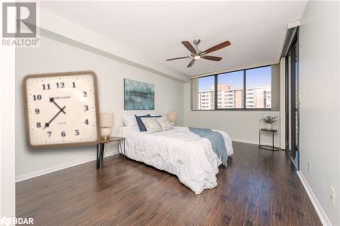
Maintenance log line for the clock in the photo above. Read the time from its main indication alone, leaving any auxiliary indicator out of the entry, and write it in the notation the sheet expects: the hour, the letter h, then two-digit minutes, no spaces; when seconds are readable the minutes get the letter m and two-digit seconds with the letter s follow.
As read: 10h38
